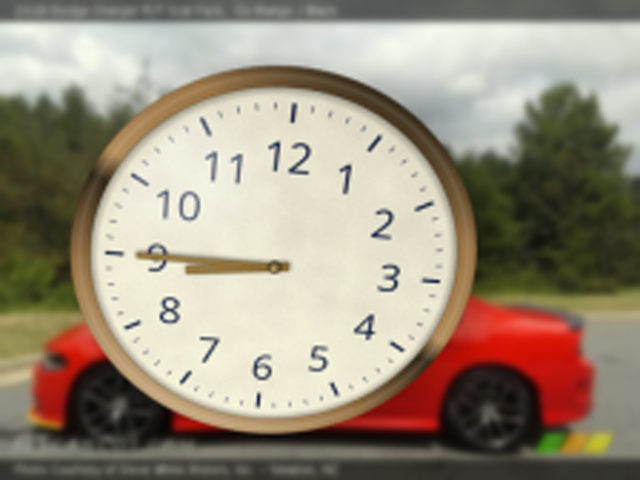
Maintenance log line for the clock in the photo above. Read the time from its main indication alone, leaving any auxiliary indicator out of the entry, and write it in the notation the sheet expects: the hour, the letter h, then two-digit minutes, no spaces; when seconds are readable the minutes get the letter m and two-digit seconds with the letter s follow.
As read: 8h45
